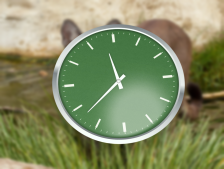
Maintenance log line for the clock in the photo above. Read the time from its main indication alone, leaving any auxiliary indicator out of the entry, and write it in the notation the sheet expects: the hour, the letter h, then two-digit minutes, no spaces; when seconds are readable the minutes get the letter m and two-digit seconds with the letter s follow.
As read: 11h38
